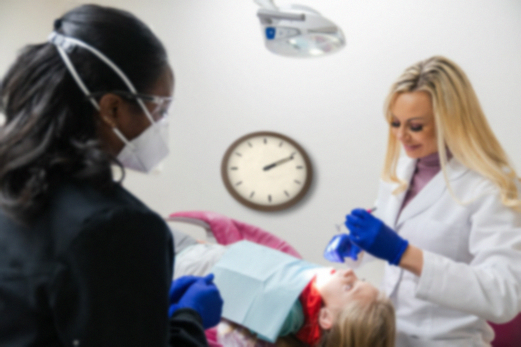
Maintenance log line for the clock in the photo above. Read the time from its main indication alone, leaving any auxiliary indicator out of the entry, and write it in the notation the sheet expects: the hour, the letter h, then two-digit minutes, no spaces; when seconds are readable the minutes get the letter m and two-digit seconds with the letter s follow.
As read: 2h11
